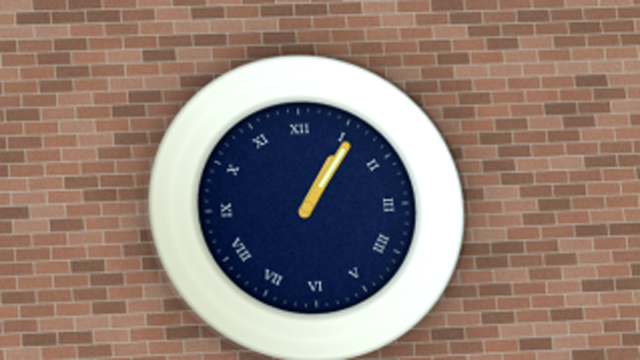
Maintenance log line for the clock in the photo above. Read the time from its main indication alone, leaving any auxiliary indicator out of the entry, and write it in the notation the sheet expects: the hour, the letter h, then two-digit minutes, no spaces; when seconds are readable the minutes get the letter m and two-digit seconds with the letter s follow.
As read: 1h06
